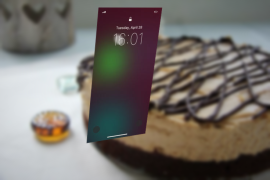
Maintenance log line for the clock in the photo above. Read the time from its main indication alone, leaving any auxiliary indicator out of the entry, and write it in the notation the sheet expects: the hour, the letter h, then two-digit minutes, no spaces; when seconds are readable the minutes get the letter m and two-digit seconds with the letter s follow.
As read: 16h01
